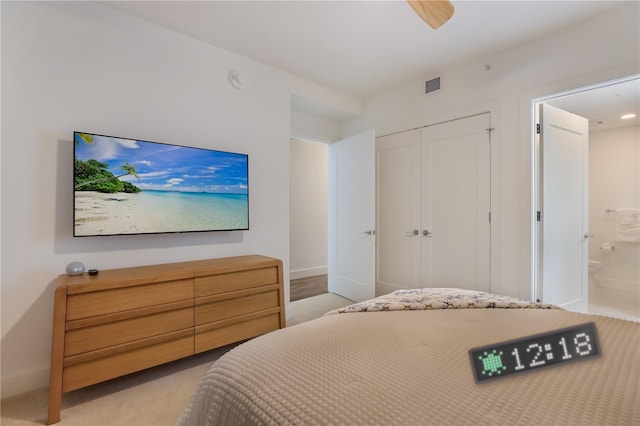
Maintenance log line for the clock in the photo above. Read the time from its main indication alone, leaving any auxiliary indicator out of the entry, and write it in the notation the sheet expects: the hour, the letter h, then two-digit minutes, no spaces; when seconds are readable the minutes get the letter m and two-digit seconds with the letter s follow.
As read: 12h18
